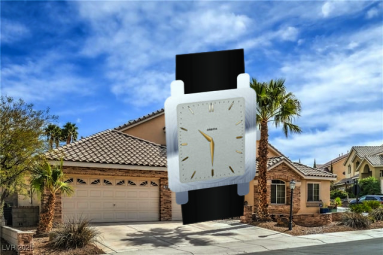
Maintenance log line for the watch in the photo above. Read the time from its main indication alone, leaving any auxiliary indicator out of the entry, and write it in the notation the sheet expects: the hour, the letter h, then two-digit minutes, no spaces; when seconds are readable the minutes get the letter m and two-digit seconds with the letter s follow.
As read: 10h30
